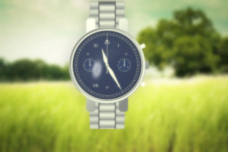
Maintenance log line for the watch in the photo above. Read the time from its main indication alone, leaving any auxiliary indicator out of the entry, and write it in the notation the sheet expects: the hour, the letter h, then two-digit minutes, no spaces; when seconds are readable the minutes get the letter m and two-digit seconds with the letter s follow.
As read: 11h25
